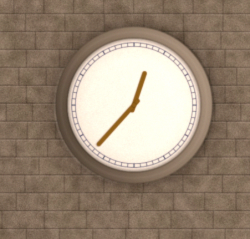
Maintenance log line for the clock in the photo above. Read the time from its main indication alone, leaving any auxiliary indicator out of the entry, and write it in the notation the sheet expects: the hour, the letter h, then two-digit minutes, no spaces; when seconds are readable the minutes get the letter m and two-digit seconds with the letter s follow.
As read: 12h37
